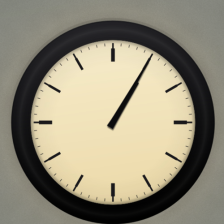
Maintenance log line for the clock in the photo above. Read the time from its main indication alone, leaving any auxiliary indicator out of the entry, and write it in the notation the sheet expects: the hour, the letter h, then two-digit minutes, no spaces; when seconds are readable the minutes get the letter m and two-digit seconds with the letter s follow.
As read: 1h05
